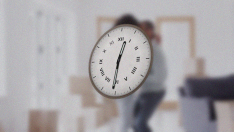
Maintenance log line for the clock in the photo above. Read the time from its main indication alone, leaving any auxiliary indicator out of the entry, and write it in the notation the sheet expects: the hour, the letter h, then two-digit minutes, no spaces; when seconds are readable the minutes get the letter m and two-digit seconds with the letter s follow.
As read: 12h31
